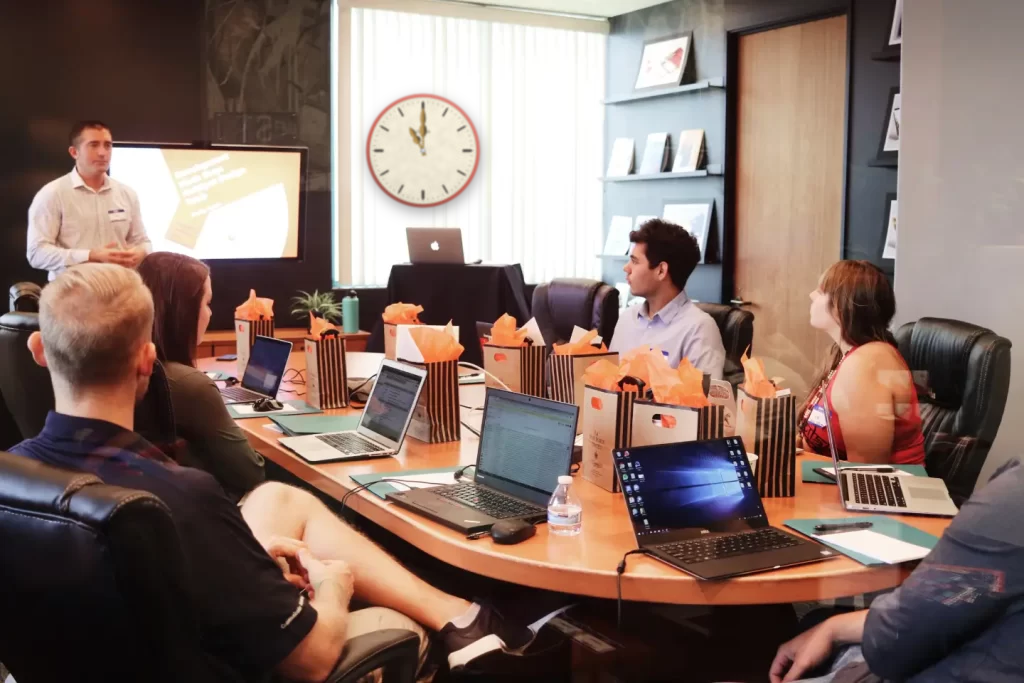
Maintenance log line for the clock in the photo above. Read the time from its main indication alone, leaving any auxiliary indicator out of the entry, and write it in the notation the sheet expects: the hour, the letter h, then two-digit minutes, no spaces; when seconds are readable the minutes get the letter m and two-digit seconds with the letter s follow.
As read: 11h00
